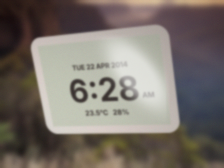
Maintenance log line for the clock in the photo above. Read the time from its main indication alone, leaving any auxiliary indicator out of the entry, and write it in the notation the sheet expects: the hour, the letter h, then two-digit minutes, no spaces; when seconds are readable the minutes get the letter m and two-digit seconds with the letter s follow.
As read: 6h28
